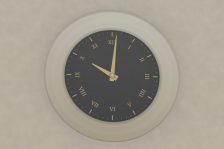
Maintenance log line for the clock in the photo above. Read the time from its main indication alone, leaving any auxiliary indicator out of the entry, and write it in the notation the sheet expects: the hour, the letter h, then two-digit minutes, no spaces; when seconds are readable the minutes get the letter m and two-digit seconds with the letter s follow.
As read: 10h01
